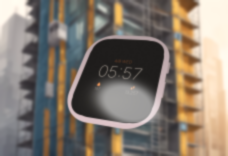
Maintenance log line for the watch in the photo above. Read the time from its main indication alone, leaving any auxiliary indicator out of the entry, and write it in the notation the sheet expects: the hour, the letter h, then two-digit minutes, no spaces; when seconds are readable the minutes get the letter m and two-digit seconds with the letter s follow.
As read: 5h57
